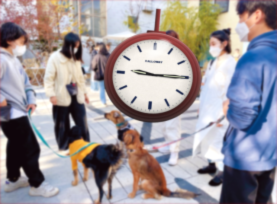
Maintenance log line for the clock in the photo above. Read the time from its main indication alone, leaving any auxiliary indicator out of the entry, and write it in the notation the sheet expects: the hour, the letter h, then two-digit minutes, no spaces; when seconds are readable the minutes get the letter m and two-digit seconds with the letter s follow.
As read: 9h15
